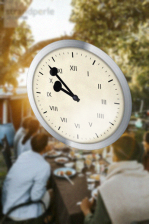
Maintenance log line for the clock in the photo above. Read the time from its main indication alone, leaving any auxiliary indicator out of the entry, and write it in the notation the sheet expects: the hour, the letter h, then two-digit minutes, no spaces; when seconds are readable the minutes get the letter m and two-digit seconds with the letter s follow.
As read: 9h53
